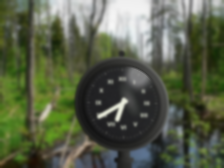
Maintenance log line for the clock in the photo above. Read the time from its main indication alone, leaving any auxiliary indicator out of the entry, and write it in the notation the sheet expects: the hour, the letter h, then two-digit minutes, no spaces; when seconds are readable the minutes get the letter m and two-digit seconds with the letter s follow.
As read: 6h40
